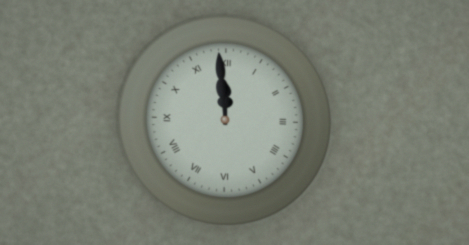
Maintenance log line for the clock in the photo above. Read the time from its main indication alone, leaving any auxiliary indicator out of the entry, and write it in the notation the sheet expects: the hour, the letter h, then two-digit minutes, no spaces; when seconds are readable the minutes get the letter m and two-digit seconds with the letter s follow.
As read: 11h59
